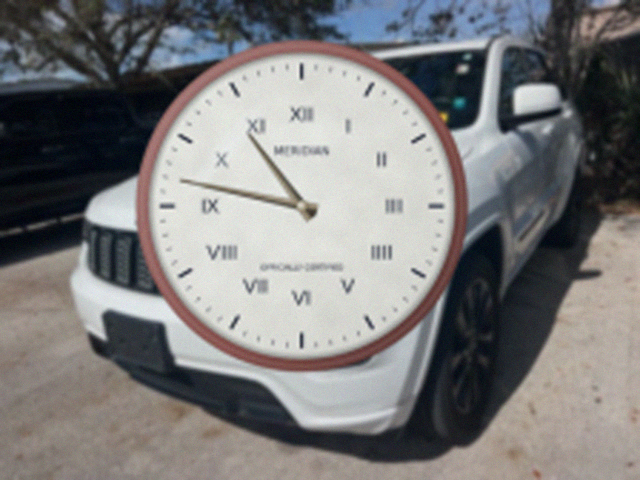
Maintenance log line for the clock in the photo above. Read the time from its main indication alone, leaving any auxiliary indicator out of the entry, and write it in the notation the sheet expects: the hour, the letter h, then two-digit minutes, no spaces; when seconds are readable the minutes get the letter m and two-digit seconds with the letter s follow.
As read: 10h47
